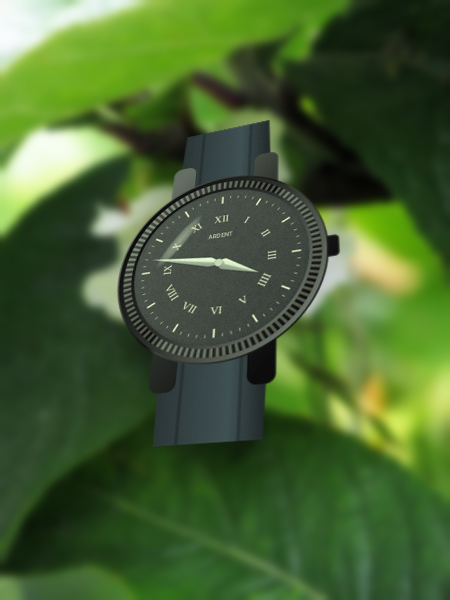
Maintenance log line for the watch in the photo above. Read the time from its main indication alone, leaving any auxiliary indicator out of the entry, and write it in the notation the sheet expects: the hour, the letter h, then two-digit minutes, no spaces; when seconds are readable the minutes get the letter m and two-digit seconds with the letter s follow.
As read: 3h47
